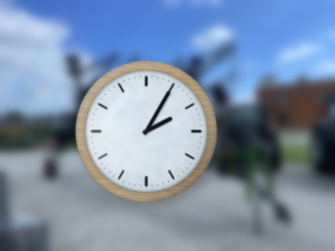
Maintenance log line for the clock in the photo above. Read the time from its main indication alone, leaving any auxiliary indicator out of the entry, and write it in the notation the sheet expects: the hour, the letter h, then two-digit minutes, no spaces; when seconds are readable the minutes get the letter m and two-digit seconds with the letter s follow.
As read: 2h05
